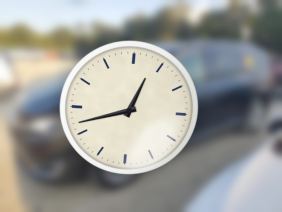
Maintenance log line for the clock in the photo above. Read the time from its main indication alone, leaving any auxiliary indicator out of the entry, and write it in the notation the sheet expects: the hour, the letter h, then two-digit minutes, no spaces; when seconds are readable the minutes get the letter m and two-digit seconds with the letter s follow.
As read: 12h42
